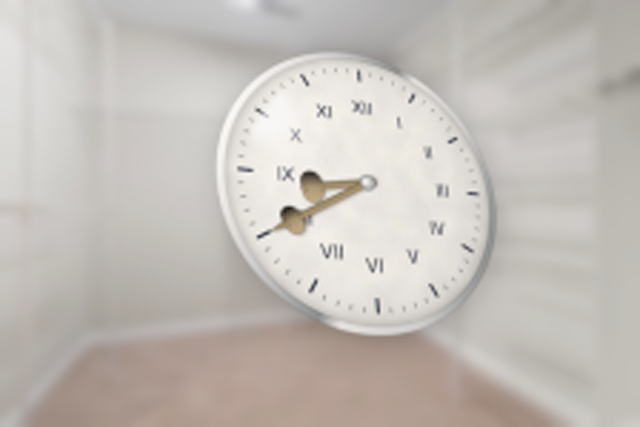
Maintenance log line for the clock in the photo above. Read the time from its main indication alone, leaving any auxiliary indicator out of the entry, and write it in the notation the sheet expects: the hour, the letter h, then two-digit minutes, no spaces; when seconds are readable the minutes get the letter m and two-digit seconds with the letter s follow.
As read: 8h40
